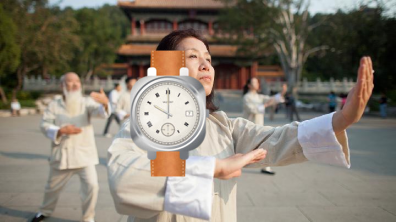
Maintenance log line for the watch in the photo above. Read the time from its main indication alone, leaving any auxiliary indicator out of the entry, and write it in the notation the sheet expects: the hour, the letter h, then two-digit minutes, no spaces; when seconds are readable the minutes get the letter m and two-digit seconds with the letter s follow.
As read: 10h00
